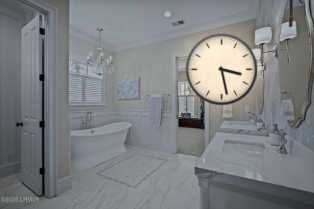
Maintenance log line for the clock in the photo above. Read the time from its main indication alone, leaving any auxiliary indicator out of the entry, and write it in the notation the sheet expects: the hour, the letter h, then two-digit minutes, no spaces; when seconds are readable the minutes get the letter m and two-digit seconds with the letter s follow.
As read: 3h28
